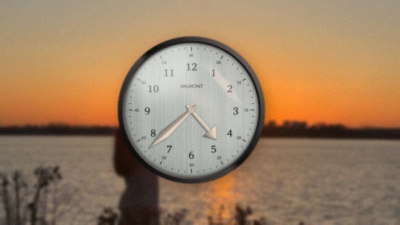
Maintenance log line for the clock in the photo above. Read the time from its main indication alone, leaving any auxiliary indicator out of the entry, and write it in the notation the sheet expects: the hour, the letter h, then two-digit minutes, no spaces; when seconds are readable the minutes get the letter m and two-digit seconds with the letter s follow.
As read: 4h38
